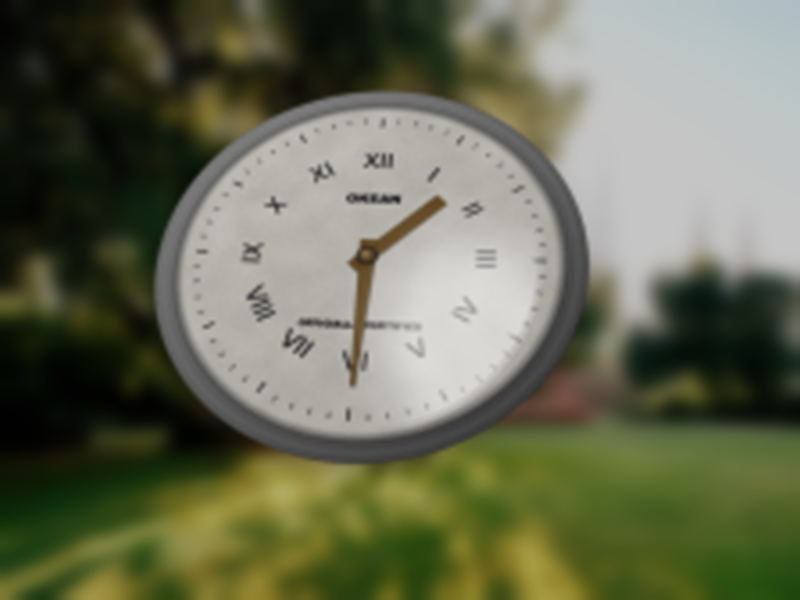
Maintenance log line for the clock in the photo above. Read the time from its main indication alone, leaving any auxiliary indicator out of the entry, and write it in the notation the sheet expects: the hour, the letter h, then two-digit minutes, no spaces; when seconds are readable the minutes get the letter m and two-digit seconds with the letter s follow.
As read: 1h30
